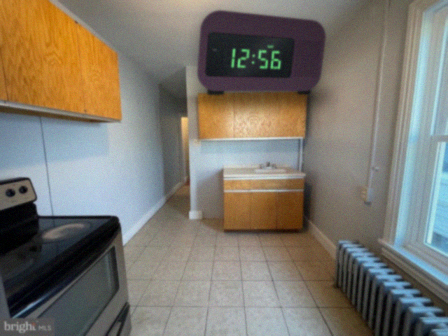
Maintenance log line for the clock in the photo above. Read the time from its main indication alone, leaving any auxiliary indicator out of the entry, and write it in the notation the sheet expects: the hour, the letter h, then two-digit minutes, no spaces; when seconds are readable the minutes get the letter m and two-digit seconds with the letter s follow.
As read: 12h56
